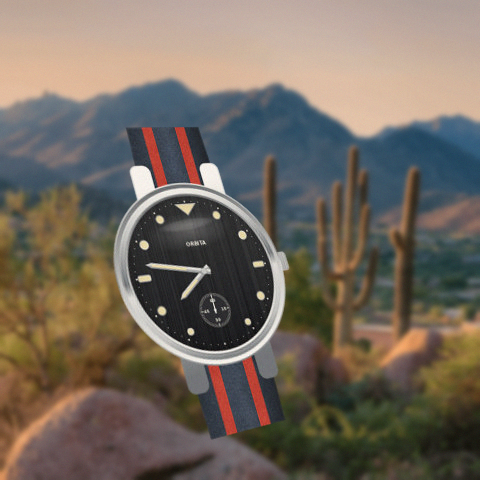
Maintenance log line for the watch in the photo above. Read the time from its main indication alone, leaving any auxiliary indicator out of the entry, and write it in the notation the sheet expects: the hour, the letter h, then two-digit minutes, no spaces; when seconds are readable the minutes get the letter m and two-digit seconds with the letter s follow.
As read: 7h47
